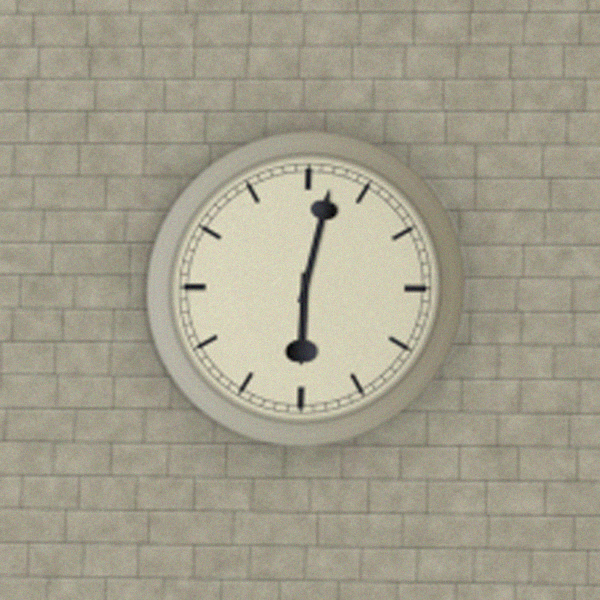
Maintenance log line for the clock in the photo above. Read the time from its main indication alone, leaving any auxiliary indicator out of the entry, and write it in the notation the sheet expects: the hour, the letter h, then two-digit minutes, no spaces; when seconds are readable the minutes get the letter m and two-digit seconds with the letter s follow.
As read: 6h02
